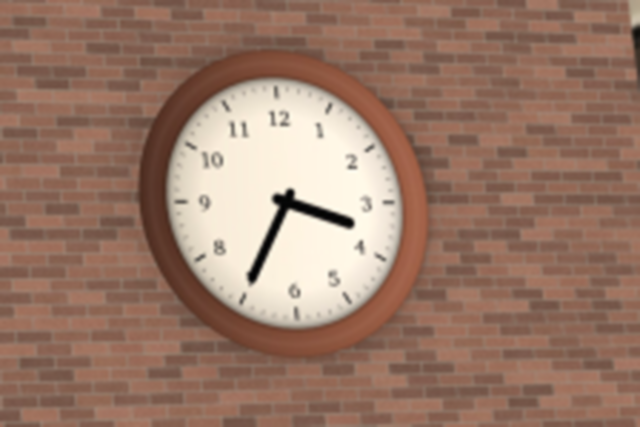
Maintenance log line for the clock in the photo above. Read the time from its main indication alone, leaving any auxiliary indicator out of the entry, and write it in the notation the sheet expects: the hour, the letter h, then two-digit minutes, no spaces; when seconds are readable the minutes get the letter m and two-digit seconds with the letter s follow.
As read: 3h35
